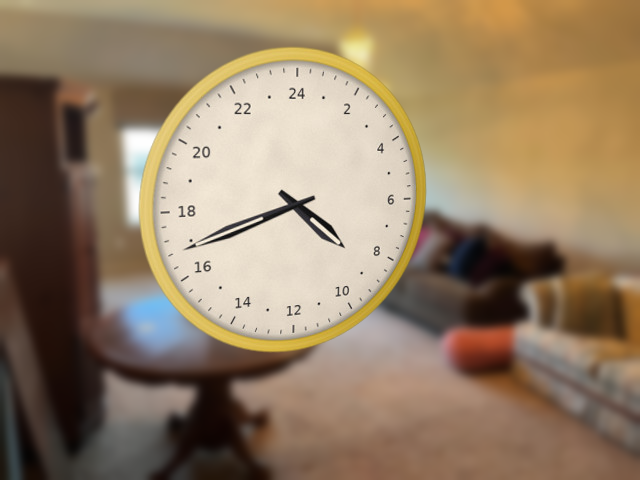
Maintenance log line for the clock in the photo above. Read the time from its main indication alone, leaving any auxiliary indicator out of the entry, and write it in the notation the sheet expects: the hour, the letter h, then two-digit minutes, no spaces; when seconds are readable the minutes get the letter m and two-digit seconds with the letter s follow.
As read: 8h42
